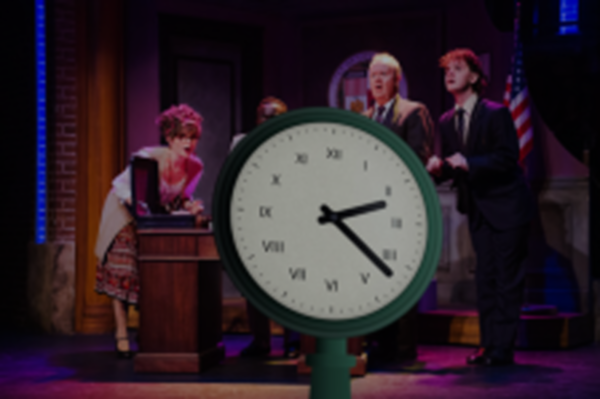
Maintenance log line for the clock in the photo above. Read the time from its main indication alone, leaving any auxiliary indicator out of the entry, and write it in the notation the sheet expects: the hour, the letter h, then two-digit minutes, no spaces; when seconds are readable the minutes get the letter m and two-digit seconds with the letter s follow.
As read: 2h22
